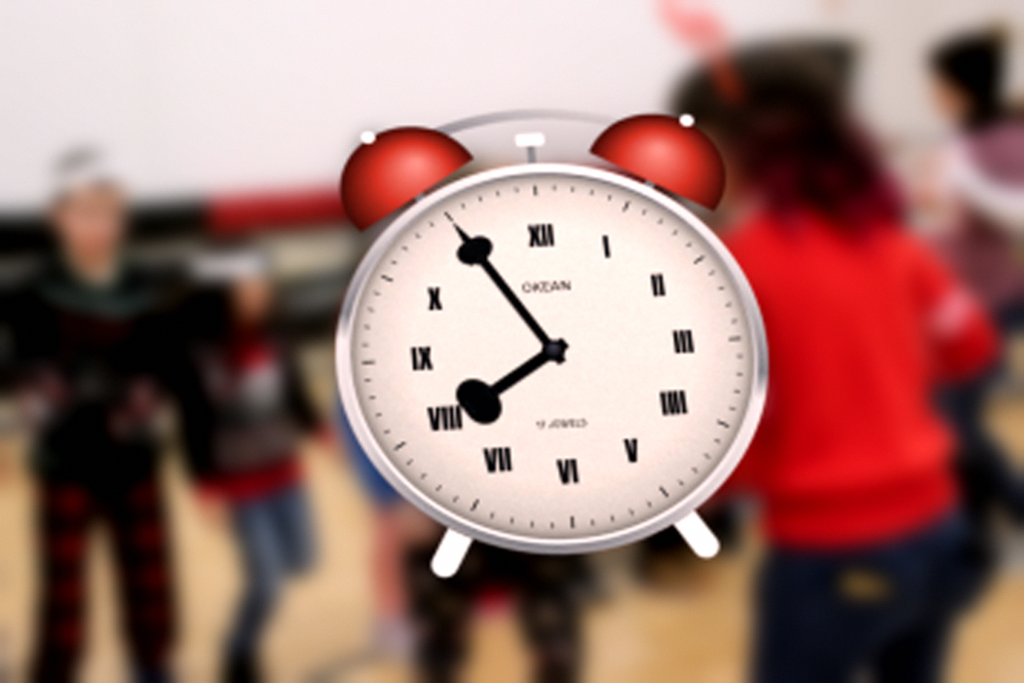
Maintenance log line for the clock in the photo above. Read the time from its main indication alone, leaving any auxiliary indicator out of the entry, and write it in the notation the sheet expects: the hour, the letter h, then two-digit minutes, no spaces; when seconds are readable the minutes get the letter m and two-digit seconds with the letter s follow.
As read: 7h55
